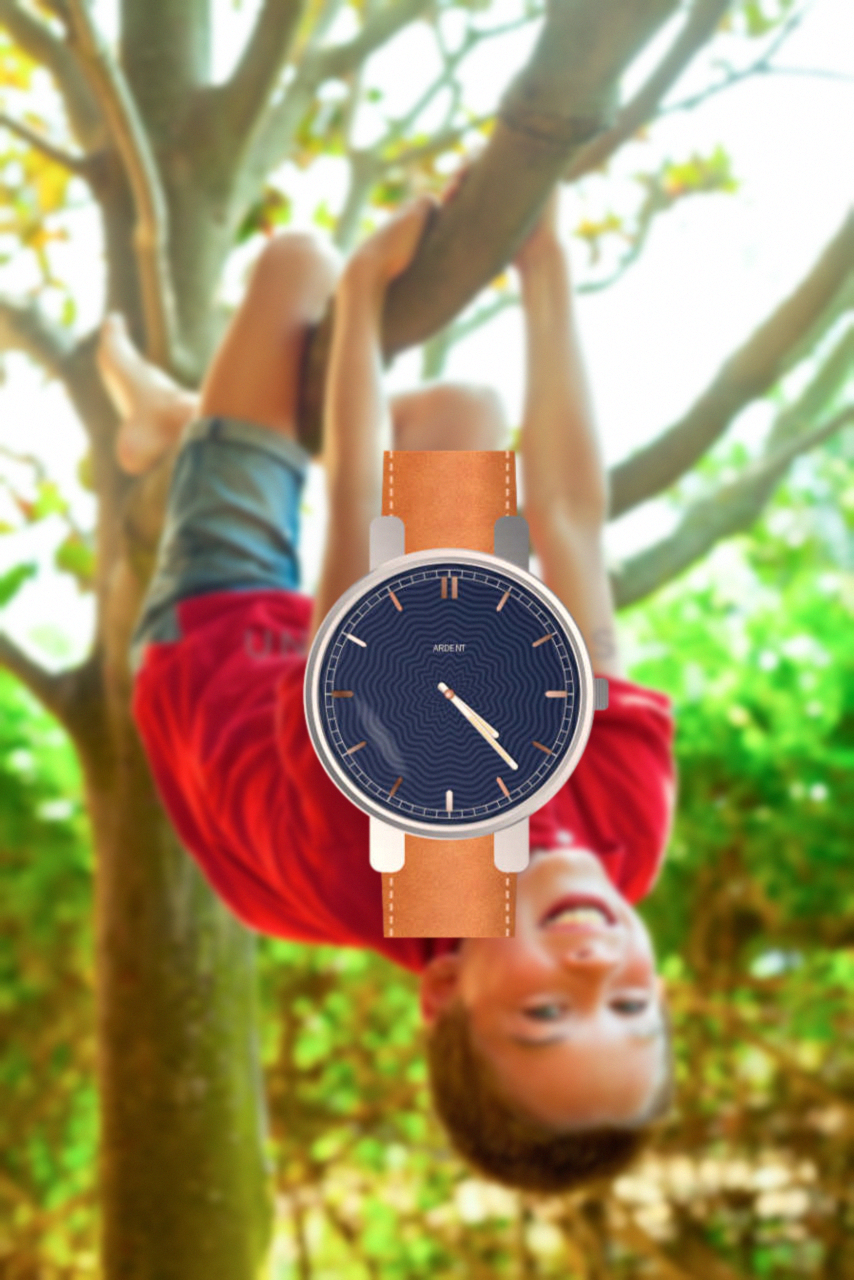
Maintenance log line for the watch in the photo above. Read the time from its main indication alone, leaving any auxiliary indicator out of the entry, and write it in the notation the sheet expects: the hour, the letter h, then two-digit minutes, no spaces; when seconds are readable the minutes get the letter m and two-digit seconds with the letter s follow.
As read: 4h23
